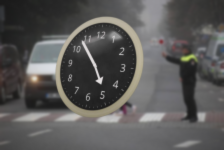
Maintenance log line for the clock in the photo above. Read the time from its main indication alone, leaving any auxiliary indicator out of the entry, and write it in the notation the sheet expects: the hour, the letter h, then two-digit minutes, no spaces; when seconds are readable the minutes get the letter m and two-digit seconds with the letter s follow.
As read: 4h53
